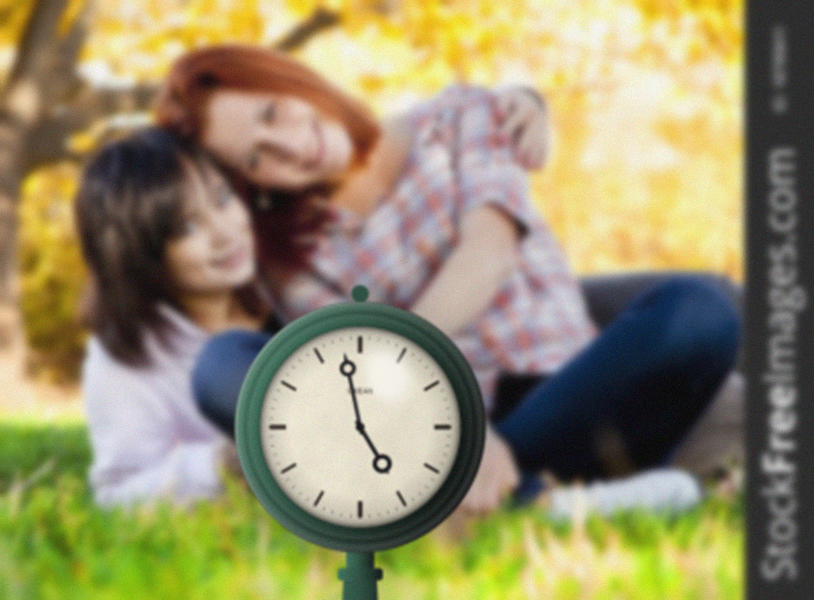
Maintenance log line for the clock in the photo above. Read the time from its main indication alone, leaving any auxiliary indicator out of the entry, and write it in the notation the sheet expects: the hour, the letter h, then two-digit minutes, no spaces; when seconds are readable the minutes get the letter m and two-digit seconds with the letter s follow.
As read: 4h58
